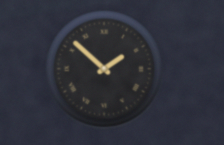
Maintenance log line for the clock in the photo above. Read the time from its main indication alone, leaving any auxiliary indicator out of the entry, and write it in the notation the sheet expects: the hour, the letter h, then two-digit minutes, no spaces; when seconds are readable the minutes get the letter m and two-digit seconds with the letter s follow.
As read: 1h52
